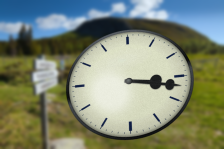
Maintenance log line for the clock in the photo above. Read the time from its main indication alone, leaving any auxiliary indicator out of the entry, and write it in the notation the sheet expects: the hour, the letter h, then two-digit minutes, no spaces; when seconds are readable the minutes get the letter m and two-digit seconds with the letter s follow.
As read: 3h17
